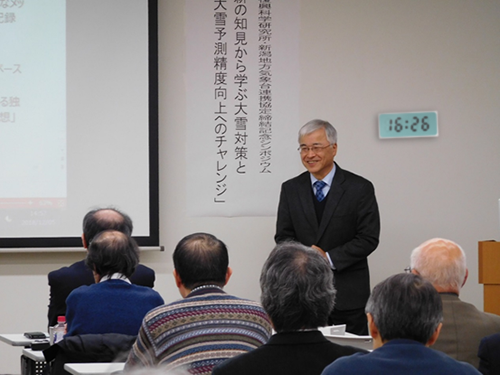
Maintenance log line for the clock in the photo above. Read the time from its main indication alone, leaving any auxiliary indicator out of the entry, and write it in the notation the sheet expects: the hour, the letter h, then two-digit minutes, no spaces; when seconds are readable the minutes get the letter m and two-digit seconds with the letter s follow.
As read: 16h26
